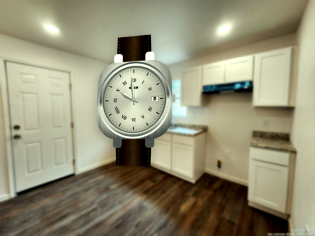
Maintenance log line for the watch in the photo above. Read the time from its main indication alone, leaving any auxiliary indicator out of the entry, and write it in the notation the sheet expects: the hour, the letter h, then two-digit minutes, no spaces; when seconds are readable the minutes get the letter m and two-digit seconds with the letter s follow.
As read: 9h59
